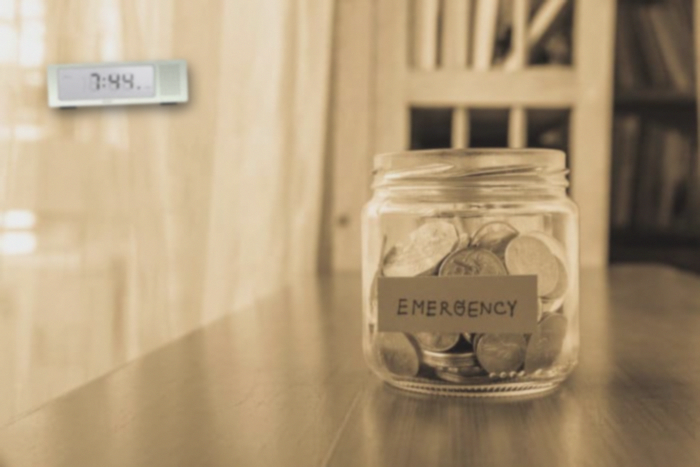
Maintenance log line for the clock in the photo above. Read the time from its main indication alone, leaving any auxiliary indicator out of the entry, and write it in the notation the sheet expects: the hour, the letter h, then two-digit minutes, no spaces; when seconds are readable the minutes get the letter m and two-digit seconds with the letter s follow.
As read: 7h44
